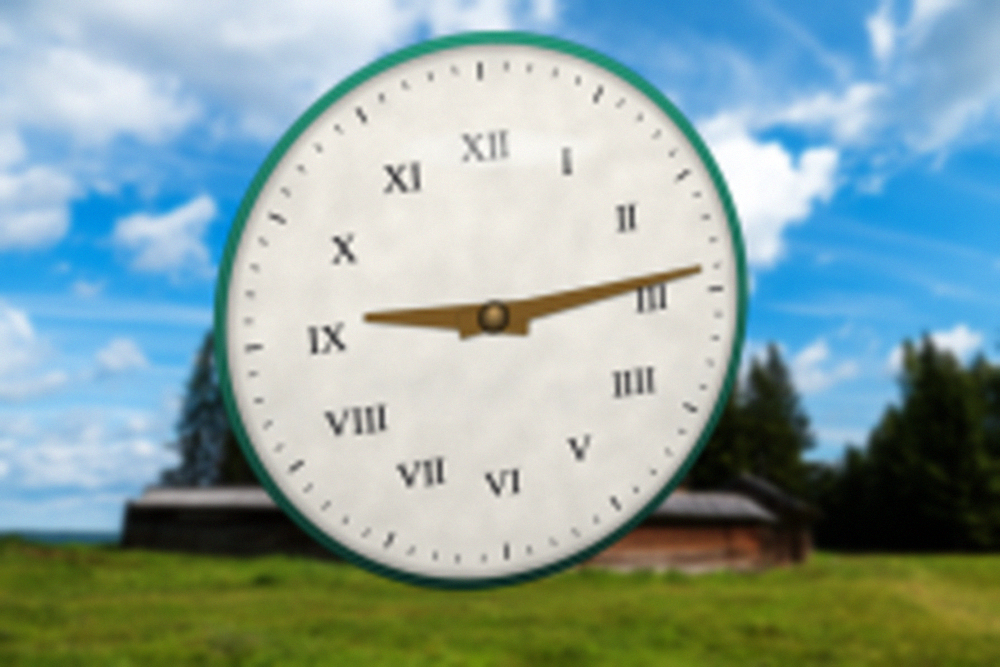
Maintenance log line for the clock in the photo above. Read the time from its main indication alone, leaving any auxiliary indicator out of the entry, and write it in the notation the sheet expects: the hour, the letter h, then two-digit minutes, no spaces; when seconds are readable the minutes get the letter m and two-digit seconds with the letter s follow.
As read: 9h14
